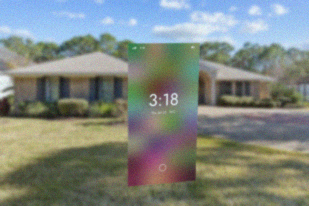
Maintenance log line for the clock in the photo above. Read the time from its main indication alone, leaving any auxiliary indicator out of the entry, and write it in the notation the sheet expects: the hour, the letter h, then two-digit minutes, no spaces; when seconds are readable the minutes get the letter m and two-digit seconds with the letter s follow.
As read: 3h18
